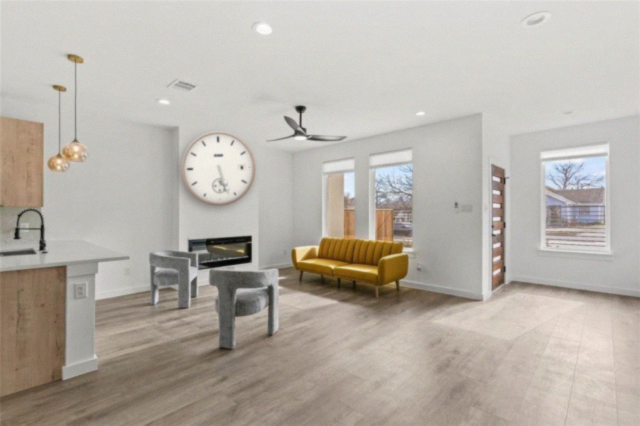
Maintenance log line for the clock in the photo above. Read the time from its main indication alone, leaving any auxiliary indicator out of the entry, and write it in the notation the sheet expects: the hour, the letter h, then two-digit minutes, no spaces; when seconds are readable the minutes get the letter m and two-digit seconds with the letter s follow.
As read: 5h27
